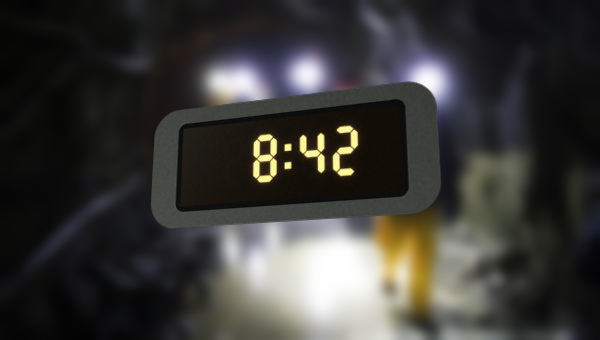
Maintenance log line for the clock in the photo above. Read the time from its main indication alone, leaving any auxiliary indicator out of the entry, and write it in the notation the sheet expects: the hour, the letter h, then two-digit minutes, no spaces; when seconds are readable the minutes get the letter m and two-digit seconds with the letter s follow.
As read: 8h42
